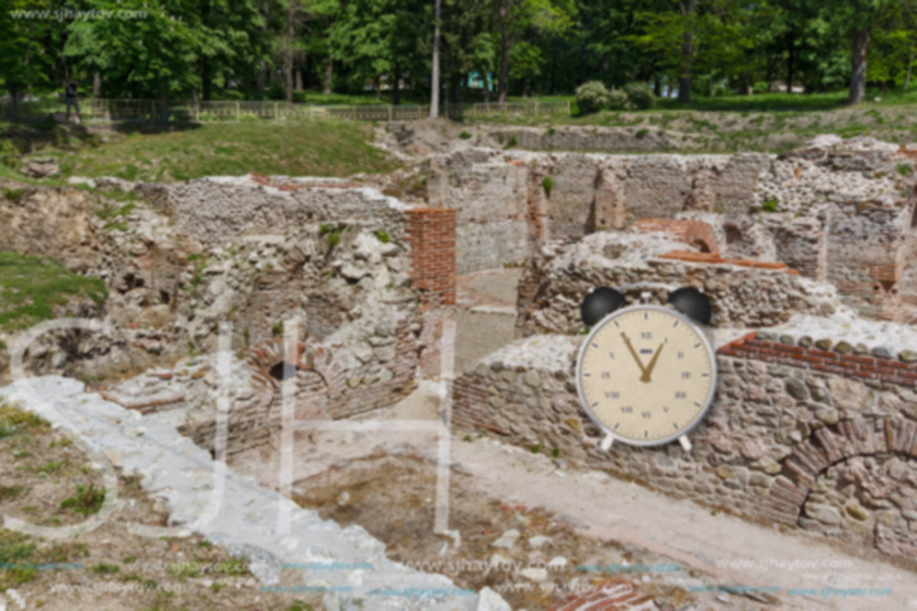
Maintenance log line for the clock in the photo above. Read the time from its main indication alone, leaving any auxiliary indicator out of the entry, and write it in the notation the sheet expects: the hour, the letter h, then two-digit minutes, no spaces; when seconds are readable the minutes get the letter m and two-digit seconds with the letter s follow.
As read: 12h55
